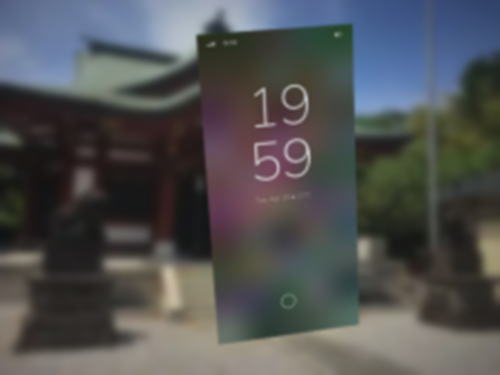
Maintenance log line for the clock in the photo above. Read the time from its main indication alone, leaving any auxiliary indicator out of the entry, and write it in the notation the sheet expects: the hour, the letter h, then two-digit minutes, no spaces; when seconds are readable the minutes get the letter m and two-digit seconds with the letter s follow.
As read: 19h59
